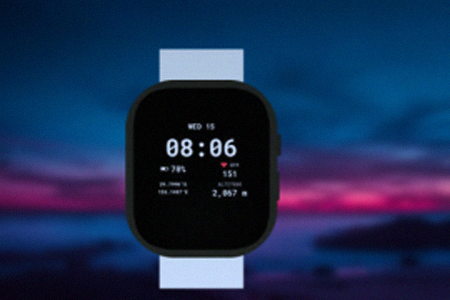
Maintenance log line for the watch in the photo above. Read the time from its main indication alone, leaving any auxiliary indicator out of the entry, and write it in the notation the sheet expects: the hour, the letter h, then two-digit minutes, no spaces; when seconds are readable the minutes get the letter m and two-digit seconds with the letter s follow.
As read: 8h06
